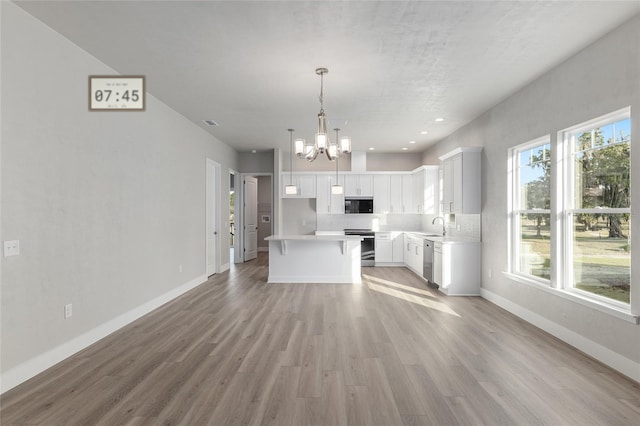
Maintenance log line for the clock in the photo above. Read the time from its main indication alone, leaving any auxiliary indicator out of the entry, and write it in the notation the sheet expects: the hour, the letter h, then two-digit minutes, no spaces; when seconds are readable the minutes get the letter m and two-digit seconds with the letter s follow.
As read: 7h45
